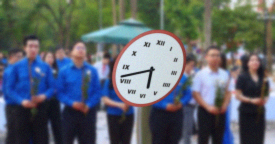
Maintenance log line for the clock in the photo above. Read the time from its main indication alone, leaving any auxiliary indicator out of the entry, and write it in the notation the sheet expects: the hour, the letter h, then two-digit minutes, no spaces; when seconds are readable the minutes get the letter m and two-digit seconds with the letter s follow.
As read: 5h42
